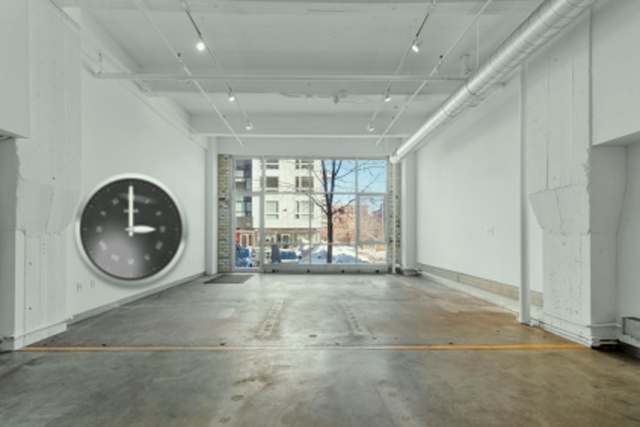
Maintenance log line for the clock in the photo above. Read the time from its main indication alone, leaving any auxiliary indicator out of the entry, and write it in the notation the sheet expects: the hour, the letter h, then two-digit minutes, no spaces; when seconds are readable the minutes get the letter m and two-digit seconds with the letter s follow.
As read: 3h00
